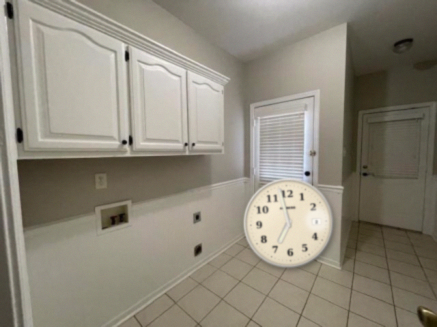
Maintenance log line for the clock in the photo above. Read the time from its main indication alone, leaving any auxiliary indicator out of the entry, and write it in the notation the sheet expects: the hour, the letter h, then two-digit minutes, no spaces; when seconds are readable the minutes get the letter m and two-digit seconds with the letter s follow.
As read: 6h58
